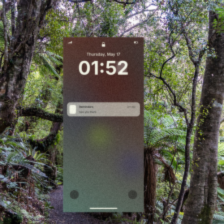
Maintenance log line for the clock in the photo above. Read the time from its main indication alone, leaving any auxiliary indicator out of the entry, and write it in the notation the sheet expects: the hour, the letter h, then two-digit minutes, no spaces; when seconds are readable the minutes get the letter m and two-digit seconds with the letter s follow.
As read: 1h52
